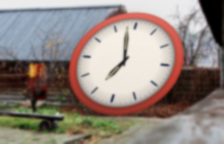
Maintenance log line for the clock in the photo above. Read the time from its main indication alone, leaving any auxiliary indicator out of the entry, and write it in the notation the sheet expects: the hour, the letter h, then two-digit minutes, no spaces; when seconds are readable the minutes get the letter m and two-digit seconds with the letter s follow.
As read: 6h58
